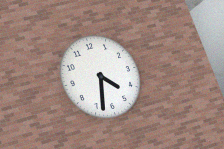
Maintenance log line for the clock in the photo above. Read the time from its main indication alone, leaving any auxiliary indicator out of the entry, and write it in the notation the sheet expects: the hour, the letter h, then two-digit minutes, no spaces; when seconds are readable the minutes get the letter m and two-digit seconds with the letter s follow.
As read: 4h33
